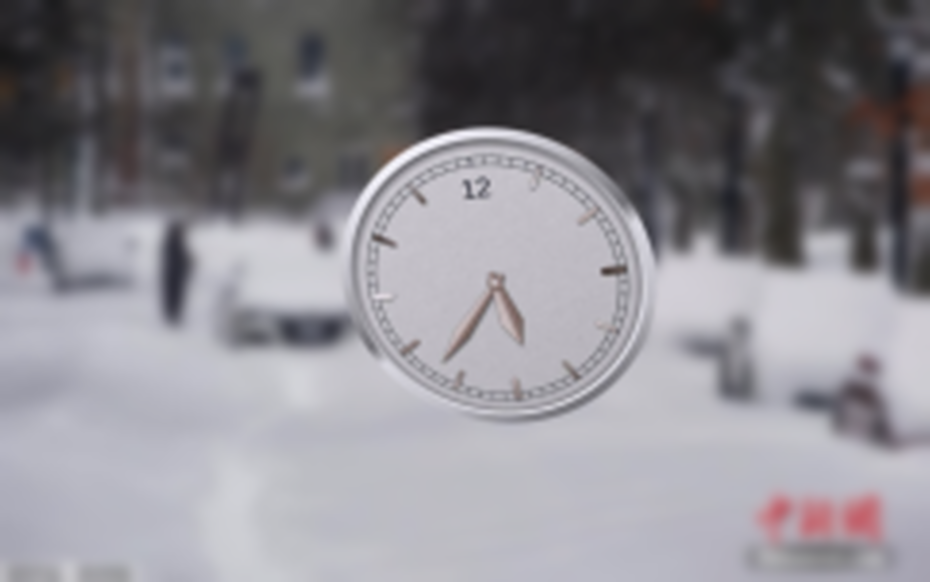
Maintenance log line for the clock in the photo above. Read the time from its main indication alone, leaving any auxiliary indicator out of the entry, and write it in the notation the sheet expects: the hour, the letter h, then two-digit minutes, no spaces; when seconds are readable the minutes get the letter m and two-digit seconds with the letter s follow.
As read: 5h37
